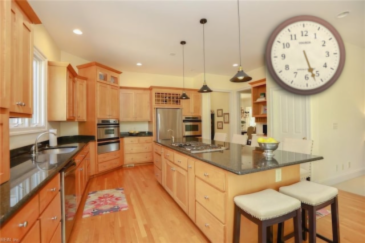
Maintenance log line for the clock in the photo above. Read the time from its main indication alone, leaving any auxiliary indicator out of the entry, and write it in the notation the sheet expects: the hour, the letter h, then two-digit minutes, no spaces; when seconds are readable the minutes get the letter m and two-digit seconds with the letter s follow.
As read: 5h27
